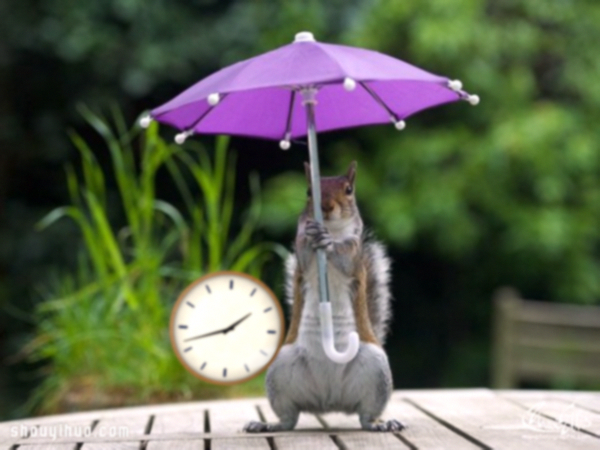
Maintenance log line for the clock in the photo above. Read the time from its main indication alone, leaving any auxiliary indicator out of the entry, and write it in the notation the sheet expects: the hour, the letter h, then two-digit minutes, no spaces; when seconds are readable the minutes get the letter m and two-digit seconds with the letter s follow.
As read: 1h42
